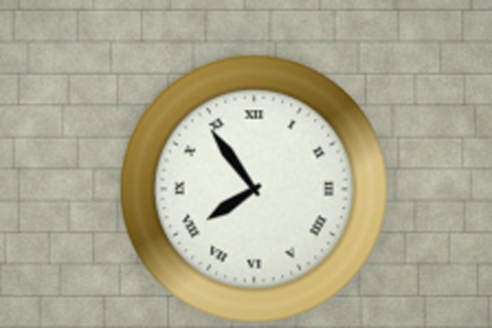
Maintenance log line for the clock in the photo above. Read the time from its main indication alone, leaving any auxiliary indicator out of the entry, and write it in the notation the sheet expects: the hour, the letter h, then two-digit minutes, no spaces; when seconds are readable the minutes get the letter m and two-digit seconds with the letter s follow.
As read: 7h54
